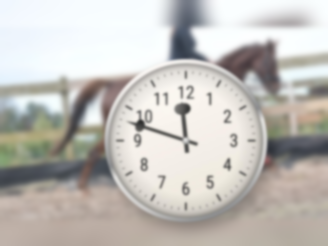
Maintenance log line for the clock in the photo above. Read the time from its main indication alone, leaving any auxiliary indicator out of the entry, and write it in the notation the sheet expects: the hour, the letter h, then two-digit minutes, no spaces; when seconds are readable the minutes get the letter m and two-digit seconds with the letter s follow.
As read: 11h48
